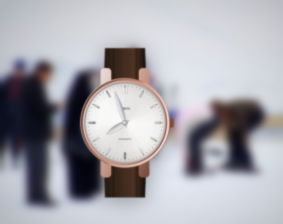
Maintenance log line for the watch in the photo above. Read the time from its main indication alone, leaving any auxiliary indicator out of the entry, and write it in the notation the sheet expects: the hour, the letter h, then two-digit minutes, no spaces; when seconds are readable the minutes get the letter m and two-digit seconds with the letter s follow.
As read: 7h57
